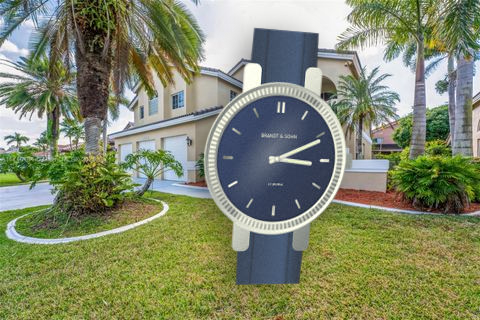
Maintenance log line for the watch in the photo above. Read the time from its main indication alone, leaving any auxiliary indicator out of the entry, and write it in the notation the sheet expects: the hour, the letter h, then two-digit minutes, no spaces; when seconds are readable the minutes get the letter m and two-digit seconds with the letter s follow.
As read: 3h11
